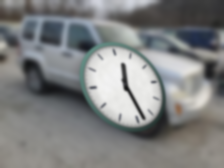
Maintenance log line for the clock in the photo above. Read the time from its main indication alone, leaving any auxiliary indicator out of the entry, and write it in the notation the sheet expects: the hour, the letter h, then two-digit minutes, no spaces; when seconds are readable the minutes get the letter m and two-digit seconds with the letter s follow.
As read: 12h28
